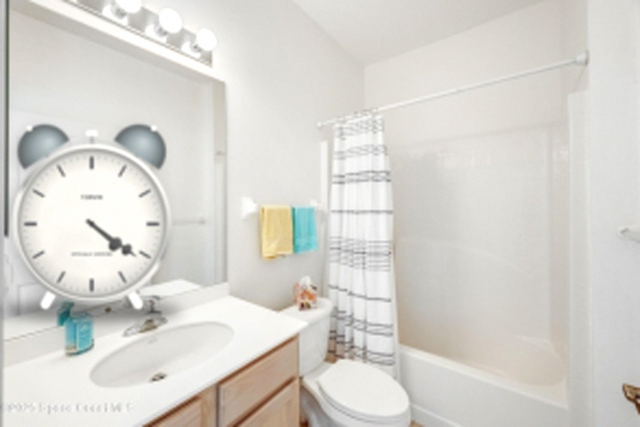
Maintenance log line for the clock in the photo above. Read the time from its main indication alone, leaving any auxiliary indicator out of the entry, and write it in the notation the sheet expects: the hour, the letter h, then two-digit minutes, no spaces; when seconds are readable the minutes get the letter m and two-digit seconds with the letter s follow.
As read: 4h21
